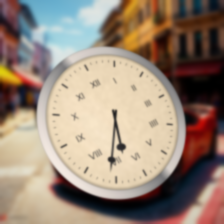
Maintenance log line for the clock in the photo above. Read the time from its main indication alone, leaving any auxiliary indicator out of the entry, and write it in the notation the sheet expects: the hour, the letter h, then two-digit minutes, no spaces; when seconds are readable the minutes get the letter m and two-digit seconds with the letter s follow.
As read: 6h36
